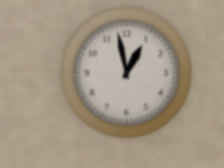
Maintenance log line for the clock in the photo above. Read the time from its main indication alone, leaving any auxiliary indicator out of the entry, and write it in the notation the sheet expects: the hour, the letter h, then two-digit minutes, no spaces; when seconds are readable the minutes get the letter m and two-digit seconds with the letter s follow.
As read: 12h58
